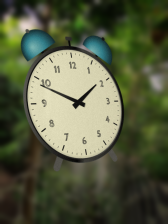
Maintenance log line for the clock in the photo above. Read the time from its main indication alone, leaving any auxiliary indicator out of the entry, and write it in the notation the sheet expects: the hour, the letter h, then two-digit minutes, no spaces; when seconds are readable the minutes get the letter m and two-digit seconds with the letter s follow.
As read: 1h49
